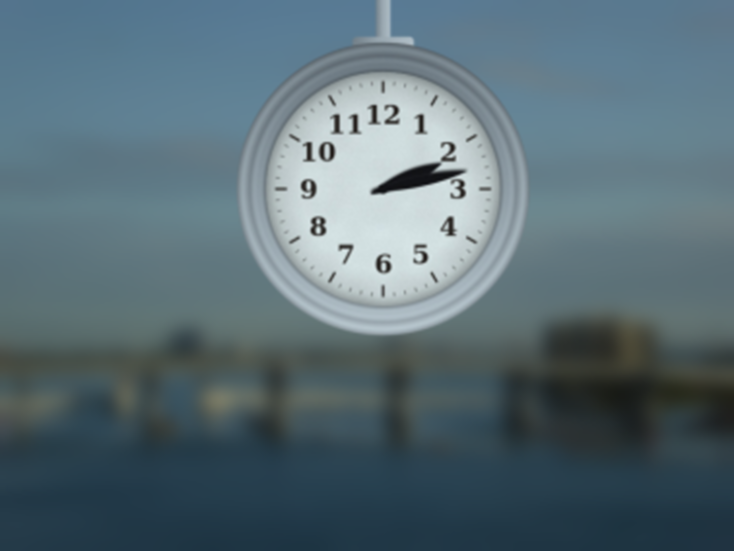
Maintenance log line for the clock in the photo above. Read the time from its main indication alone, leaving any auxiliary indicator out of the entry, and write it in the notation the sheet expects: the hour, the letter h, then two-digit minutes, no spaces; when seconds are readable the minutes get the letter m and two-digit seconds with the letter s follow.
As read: 2h13
